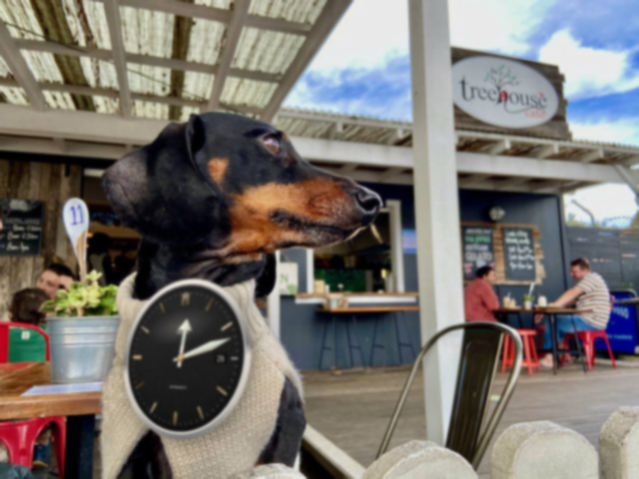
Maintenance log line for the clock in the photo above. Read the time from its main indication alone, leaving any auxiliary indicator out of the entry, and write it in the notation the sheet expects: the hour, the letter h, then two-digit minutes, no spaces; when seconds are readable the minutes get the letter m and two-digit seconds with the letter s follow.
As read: 12h12
